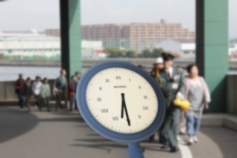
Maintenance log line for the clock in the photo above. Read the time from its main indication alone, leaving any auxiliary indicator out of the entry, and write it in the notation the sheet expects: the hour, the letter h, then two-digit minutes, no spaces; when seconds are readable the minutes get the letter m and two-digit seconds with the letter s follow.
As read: 6h30
